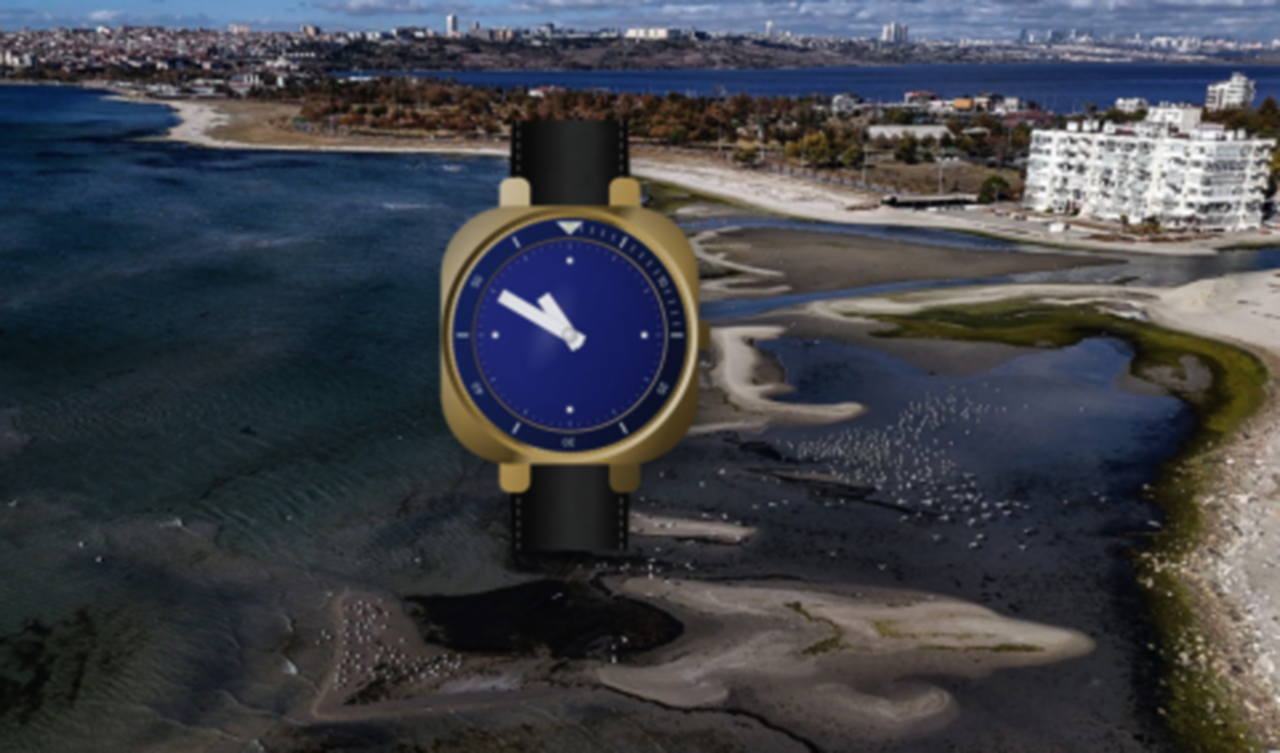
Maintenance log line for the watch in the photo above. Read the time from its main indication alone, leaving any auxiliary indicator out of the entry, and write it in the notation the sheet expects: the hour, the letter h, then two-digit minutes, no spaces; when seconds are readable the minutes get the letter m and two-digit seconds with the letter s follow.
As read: 10h50
